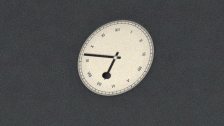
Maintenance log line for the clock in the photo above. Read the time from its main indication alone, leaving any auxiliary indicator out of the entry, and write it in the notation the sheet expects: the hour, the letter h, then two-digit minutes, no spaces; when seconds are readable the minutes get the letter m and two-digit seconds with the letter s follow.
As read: 6h47
